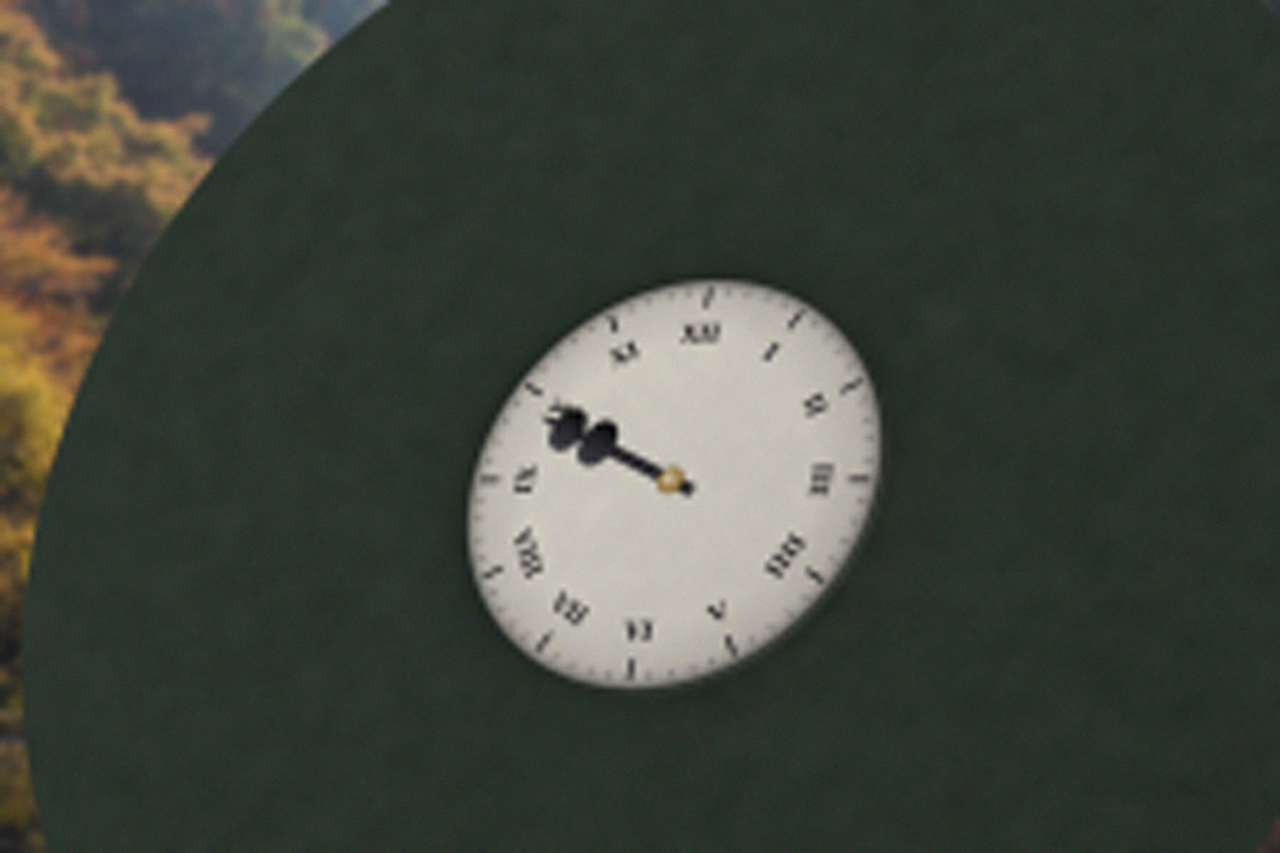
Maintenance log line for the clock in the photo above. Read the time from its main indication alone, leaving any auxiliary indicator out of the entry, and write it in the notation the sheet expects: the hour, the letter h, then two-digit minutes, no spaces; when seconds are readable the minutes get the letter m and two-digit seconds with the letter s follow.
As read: 9h49
